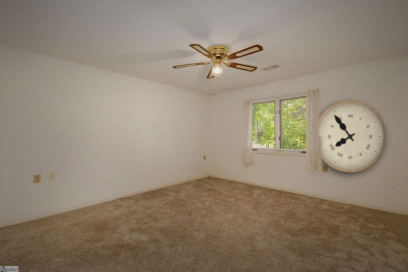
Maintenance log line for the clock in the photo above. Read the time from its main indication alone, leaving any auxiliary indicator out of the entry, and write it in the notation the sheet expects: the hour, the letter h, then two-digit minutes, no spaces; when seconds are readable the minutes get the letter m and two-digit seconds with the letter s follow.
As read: 7h54
